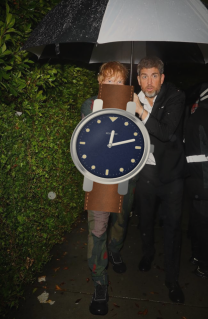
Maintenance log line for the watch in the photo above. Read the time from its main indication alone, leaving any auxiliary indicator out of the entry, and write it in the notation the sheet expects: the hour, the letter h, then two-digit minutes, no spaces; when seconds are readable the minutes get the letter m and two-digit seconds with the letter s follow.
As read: 12h12
